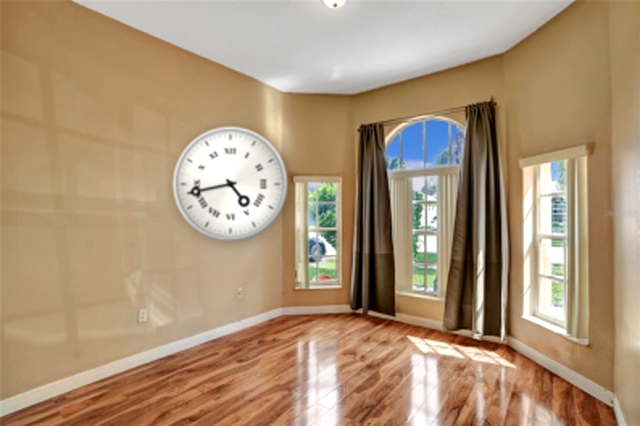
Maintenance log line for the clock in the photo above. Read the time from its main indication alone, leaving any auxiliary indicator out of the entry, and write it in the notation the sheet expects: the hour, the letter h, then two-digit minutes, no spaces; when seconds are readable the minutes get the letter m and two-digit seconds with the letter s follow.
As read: 4h43
